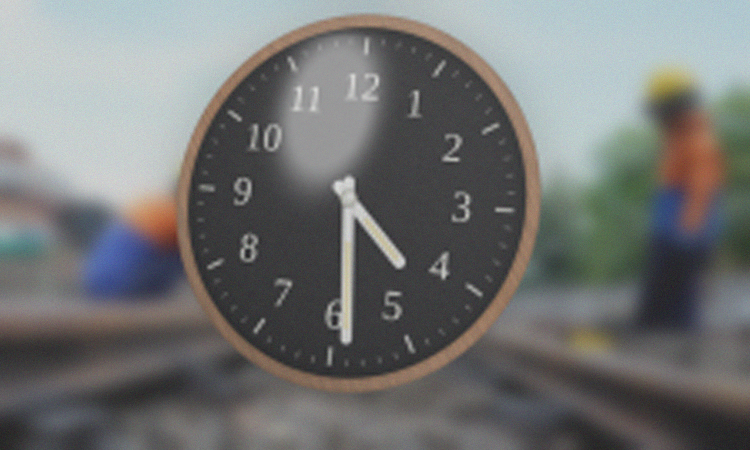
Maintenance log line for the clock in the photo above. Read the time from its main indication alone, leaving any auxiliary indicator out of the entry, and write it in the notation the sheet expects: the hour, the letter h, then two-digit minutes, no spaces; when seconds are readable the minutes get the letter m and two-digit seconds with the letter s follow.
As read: 4h29
